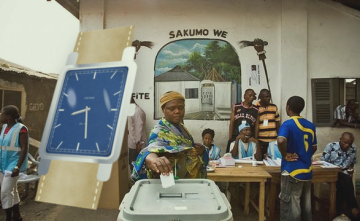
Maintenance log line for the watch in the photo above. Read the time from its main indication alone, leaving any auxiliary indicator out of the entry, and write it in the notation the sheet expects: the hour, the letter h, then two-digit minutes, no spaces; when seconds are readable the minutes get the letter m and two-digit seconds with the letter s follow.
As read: 8h28
